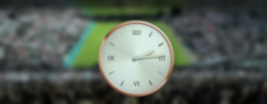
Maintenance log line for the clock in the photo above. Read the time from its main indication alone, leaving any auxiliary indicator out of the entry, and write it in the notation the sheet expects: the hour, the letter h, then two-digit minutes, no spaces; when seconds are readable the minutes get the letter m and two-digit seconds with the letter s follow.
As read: 2h14
